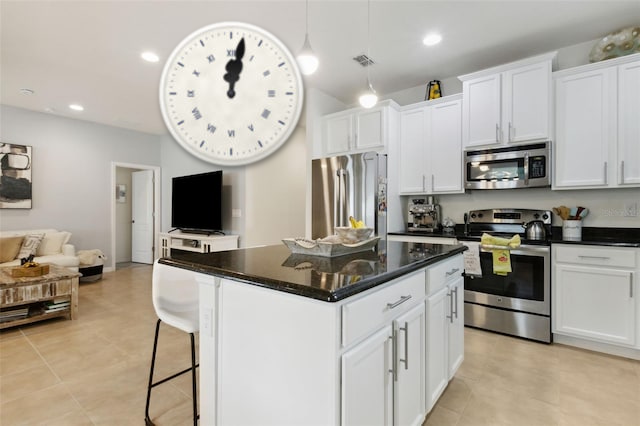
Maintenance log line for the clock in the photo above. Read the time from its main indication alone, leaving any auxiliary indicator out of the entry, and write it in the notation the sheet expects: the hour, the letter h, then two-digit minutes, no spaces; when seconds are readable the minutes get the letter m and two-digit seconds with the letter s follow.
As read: 12h02
